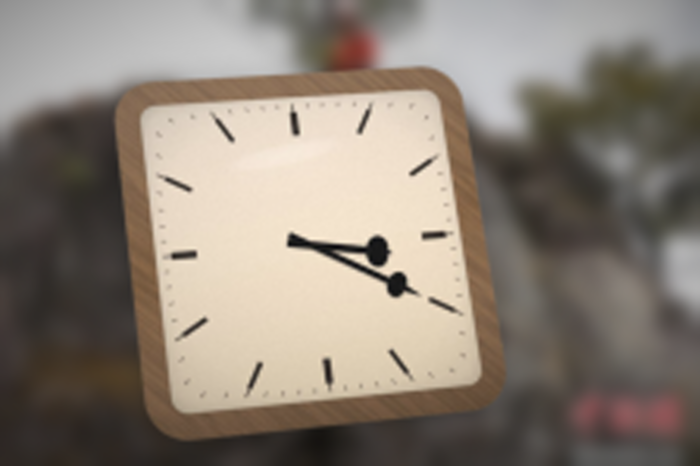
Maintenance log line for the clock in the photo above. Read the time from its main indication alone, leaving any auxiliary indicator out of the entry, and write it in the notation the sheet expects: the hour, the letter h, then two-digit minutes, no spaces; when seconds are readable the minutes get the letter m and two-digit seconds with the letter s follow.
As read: 3h20
